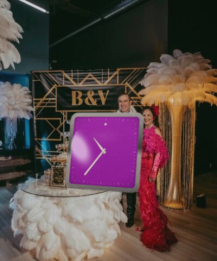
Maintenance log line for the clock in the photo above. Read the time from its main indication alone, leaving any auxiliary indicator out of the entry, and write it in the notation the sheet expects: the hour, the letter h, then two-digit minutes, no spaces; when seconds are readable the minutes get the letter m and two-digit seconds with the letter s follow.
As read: 10h36
